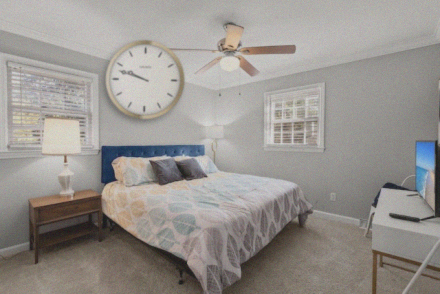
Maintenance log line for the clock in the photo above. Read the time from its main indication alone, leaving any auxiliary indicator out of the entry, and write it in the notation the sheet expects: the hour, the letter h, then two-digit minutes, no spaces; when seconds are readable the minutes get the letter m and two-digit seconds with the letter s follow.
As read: 9h48
